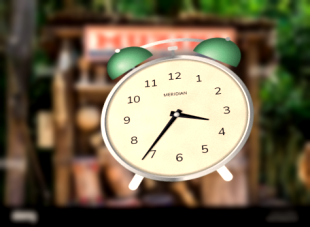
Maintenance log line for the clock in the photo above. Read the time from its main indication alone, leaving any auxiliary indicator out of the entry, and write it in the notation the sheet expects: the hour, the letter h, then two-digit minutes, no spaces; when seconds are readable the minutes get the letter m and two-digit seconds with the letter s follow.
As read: 3h36
